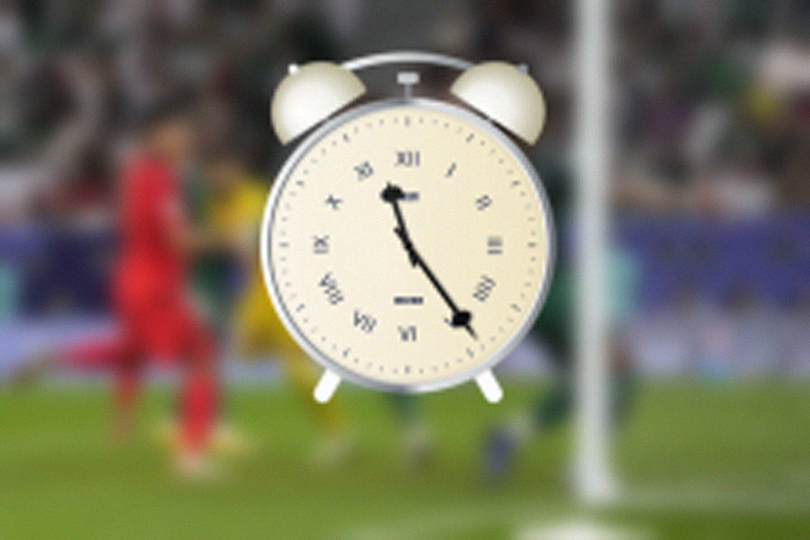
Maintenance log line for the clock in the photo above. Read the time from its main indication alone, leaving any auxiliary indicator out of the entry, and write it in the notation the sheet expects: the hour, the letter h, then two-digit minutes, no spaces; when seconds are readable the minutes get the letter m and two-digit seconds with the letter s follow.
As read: 11h24
